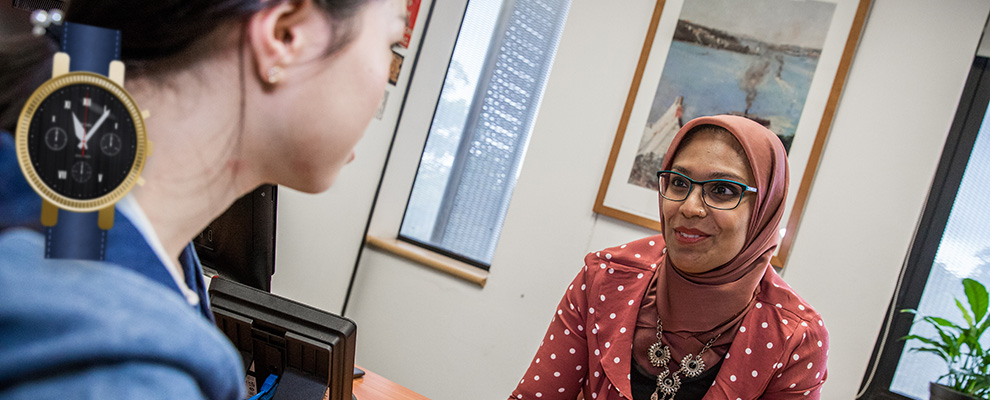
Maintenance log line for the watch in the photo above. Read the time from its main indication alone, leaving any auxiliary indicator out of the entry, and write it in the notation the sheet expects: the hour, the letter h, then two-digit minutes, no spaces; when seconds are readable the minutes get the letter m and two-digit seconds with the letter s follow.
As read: 11h06
